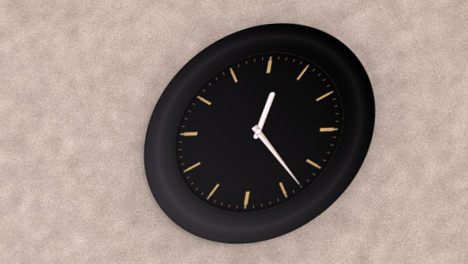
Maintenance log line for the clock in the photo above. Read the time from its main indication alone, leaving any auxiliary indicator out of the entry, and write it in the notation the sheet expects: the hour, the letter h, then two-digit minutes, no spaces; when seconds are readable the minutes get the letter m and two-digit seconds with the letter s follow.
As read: 12h23
